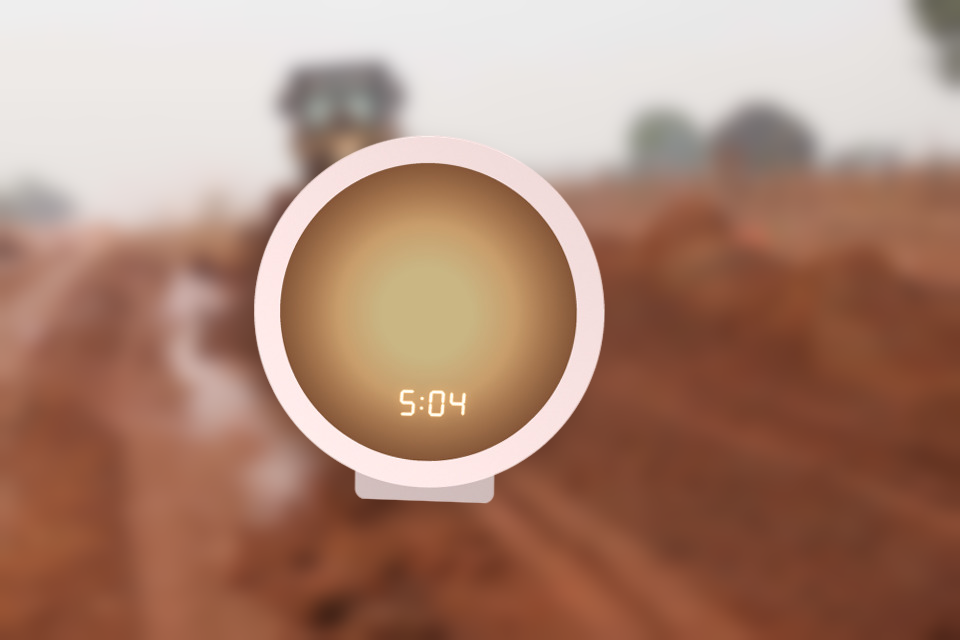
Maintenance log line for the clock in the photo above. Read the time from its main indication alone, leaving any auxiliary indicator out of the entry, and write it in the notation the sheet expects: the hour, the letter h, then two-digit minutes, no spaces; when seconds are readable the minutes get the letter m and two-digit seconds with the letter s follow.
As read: 5h04
